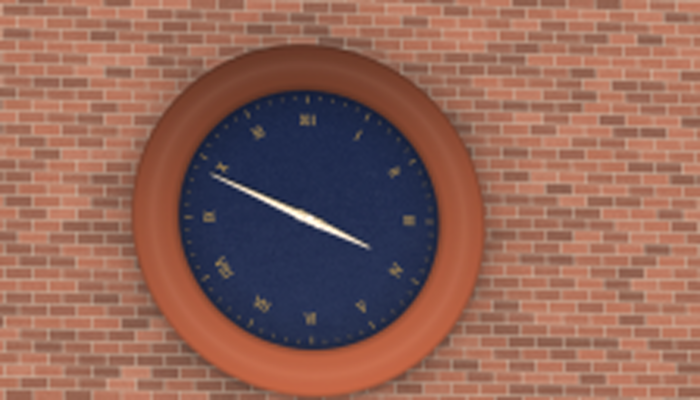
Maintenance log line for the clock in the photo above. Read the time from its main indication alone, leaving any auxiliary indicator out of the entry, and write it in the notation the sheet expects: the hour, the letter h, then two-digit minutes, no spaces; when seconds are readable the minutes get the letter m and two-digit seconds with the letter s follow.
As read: 3h49
